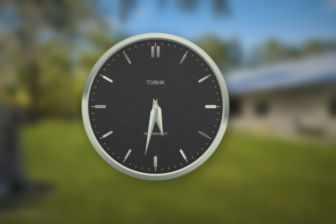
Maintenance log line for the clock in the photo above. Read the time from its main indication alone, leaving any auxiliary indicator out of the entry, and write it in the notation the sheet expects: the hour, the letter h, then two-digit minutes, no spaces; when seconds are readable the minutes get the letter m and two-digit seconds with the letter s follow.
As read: 5h32
